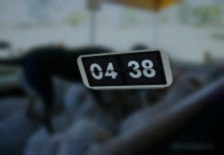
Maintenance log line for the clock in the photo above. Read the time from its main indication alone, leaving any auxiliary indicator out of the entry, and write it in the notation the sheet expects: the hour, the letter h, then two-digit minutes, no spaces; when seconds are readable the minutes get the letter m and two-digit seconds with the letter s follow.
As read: 4h38
